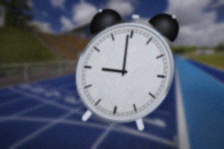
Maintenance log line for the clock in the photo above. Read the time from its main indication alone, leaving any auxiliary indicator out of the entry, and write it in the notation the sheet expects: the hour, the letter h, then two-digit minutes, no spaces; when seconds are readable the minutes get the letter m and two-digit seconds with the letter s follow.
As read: 8h59
